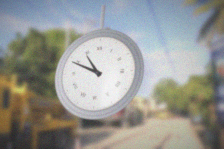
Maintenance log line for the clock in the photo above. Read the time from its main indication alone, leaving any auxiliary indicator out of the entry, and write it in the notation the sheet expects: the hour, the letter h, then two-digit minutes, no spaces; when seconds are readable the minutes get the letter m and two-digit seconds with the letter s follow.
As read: 10h49
